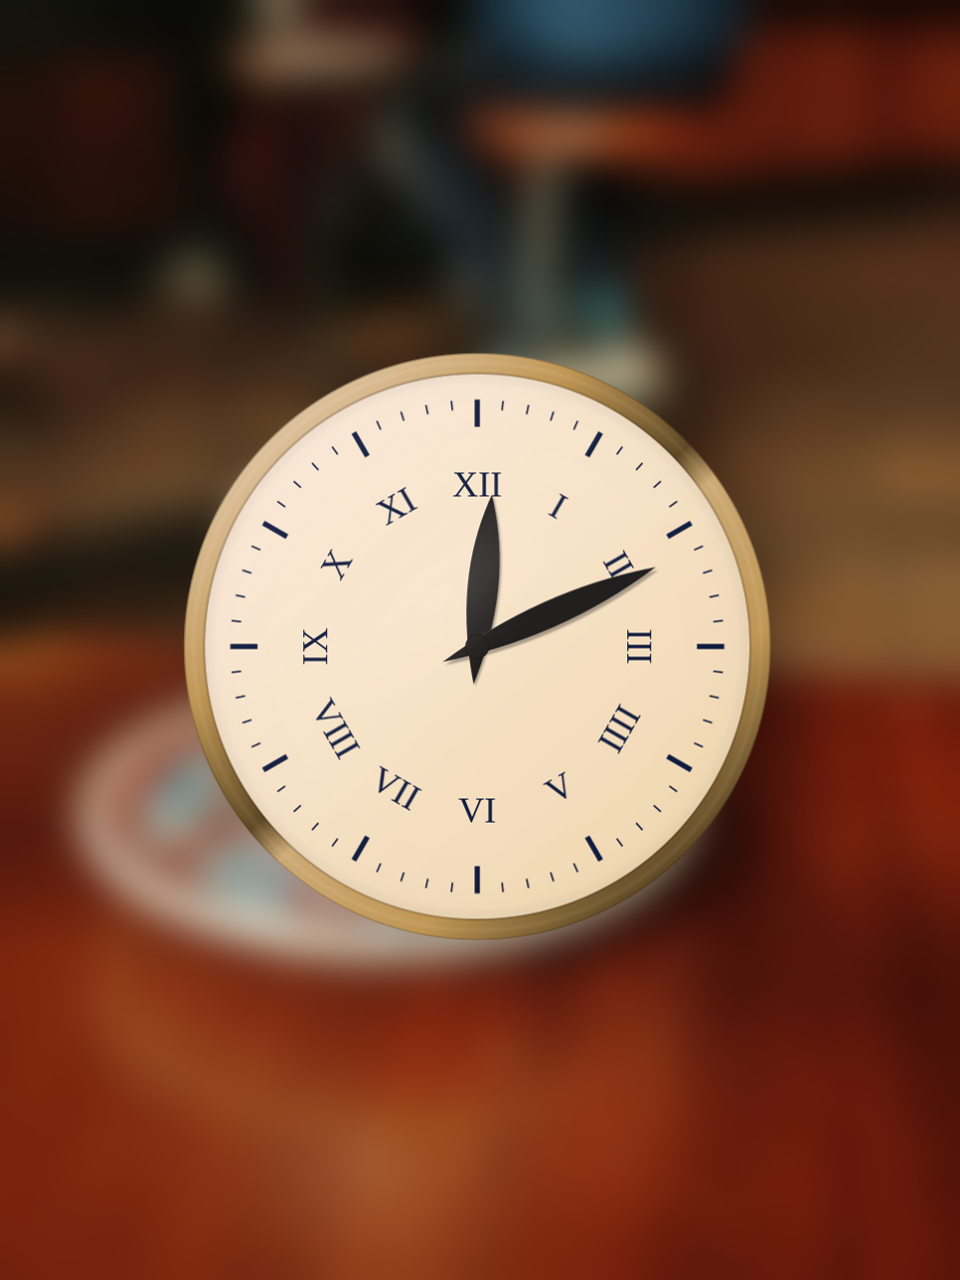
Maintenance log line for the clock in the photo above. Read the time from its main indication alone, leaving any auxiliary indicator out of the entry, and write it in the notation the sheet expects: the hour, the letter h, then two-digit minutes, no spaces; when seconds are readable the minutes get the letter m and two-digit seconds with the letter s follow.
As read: 12h11
